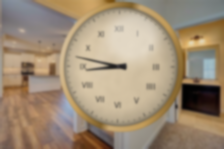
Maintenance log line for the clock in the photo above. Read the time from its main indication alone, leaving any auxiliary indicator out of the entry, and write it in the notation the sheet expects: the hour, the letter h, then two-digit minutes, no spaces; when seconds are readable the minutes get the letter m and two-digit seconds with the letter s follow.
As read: 8h47
